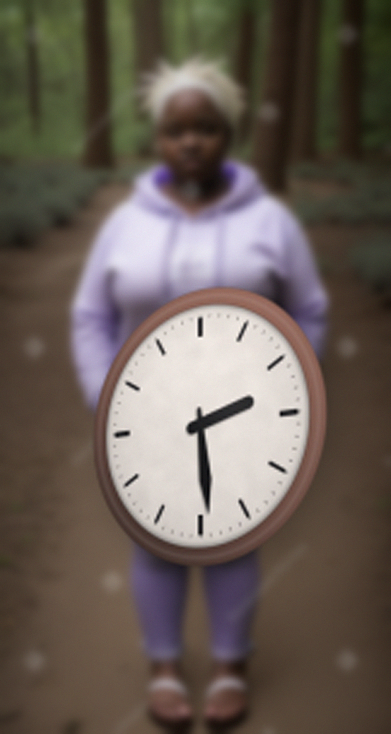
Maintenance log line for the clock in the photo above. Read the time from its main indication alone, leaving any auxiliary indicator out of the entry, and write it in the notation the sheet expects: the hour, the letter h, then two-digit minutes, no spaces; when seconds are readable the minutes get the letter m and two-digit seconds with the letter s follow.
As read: 2h29
